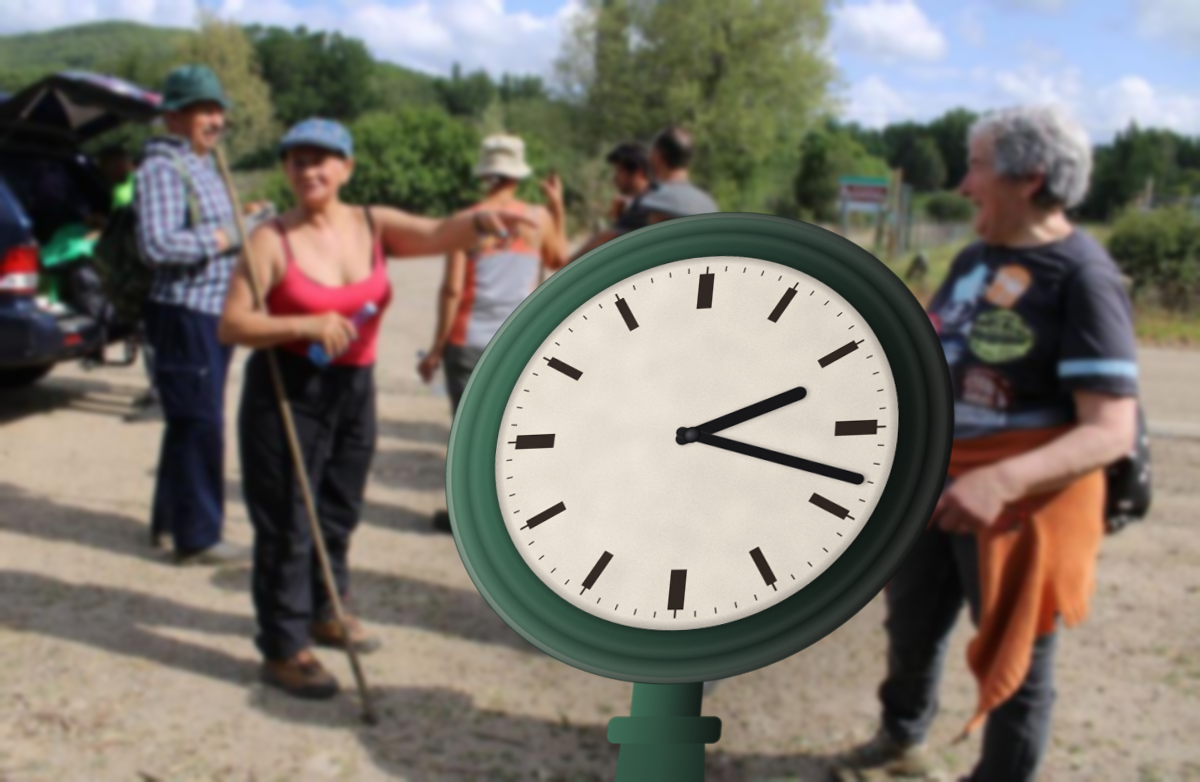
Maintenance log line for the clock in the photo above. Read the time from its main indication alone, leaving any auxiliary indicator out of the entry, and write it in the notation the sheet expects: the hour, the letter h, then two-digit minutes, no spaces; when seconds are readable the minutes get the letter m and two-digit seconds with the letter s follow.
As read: 2h18
